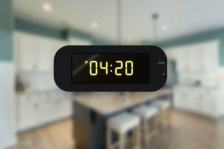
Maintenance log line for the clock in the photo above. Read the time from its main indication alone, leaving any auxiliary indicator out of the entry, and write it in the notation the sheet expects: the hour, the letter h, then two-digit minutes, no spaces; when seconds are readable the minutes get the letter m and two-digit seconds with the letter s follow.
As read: 4h20
